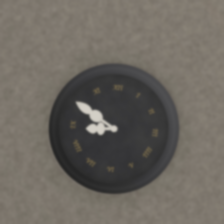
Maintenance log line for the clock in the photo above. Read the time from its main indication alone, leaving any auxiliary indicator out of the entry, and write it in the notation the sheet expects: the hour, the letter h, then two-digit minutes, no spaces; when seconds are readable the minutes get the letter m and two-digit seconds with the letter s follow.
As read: 8h50
